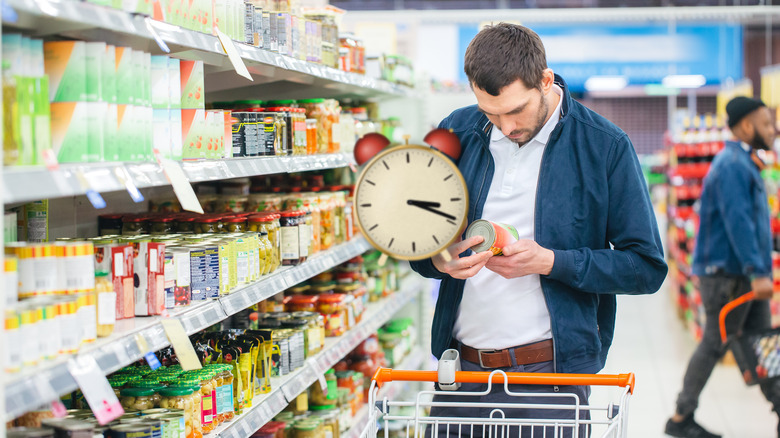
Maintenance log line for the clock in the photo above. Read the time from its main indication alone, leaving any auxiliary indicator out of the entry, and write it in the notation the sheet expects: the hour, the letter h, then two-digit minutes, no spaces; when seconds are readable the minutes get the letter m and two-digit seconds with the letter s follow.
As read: 3h19
